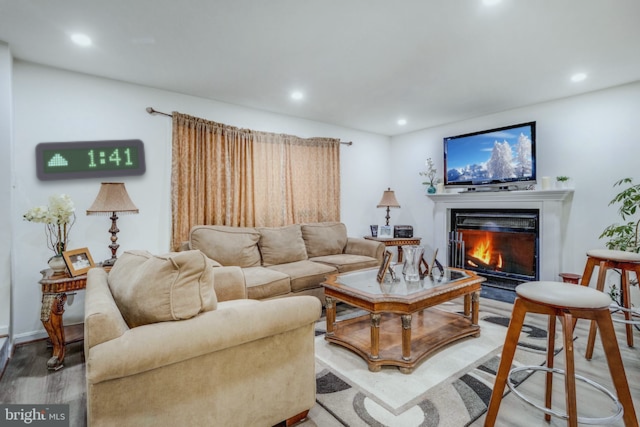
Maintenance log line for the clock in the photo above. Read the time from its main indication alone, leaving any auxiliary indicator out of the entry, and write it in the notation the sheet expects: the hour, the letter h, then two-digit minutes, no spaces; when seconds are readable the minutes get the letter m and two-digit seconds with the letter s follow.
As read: 1h41
